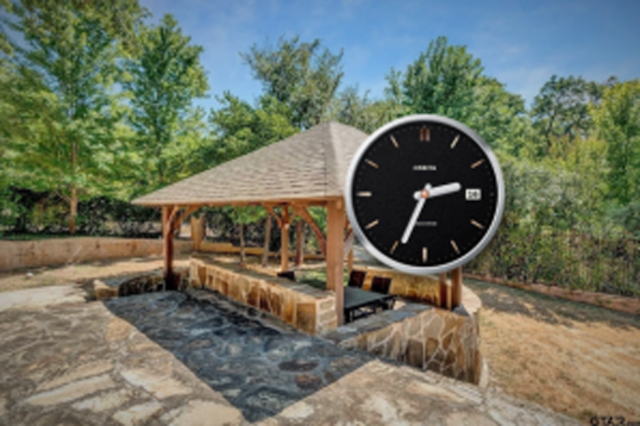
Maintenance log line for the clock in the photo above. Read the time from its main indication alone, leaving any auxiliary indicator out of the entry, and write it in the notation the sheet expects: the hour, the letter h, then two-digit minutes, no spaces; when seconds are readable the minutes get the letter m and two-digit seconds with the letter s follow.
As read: 2h34
